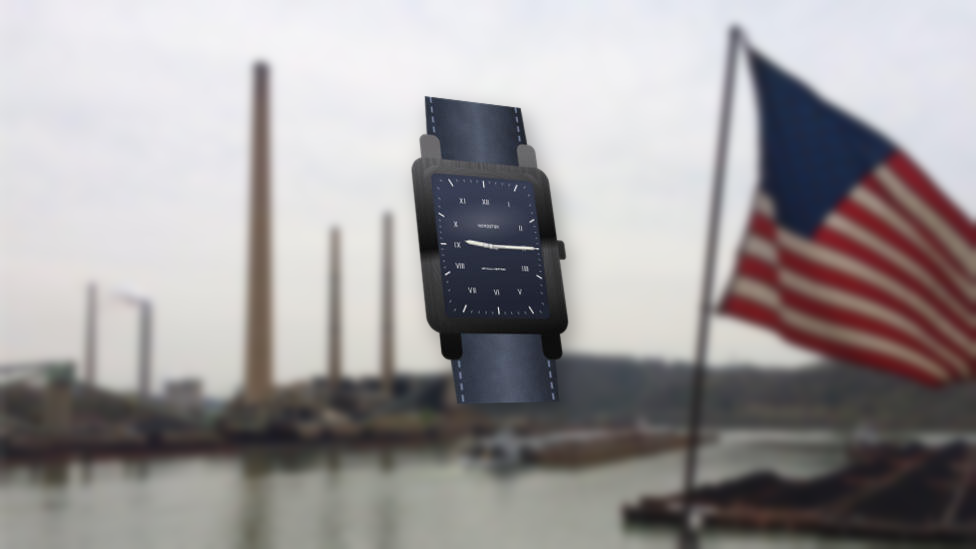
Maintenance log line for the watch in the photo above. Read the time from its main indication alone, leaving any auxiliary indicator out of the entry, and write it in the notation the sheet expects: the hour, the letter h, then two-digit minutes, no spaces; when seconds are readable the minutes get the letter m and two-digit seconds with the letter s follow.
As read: 9h15
